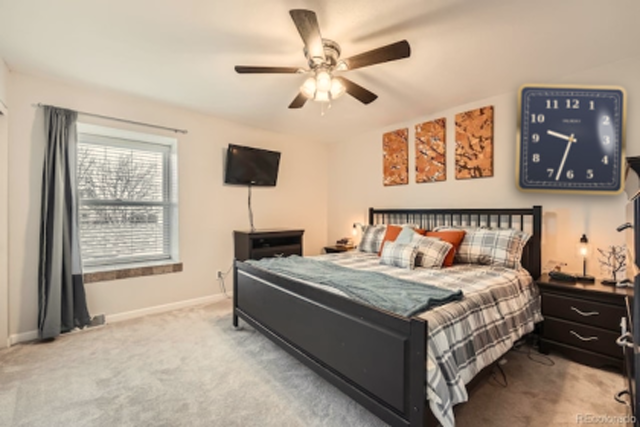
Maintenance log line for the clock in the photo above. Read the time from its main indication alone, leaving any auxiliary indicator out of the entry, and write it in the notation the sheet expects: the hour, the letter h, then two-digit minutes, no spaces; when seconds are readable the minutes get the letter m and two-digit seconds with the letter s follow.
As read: 9h33
